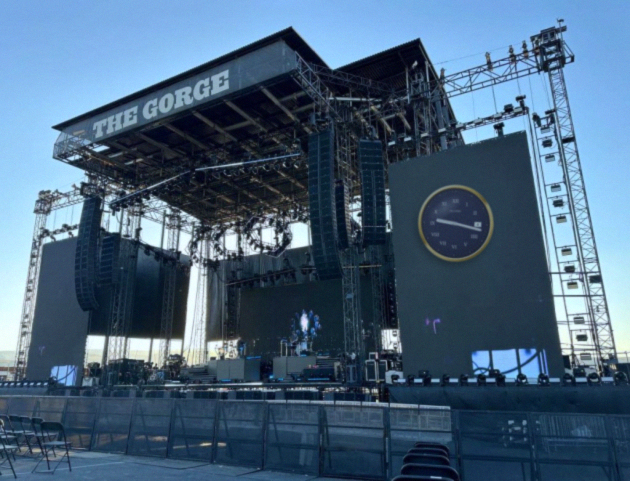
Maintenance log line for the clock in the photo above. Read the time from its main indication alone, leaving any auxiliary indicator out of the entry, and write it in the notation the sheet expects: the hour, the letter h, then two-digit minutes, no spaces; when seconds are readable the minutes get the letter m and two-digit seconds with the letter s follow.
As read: 9h17
